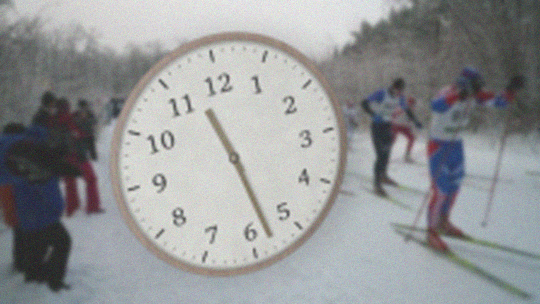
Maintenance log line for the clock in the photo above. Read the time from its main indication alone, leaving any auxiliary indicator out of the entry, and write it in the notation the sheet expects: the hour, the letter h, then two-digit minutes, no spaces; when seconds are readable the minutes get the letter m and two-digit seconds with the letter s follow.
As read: 11h28
